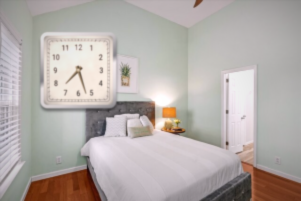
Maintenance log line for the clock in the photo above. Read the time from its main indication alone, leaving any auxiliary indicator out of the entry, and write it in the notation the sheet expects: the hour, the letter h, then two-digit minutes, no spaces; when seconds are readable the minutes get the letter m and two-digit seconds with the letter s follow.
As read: 7h27
